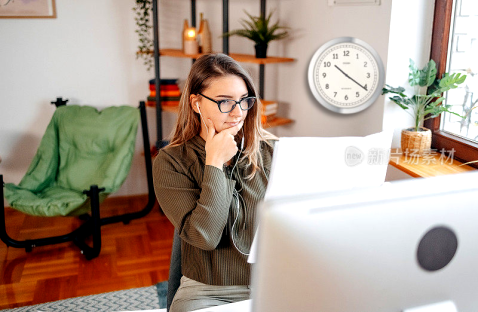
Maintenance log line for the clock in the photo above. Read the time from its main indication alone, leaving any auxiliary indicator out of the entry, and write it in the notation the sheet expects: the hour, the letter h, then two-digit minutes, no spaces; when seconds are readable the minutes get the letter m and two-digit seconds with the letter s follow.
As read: 10h21
